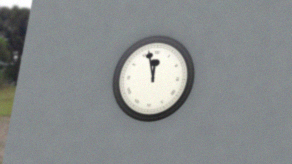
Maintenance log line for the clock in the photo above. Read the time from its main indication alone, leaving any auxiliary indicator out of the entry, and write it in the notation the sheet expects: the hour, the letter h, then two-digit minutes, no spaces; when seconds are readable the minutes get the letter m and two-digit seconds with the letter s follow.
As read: 11h57
